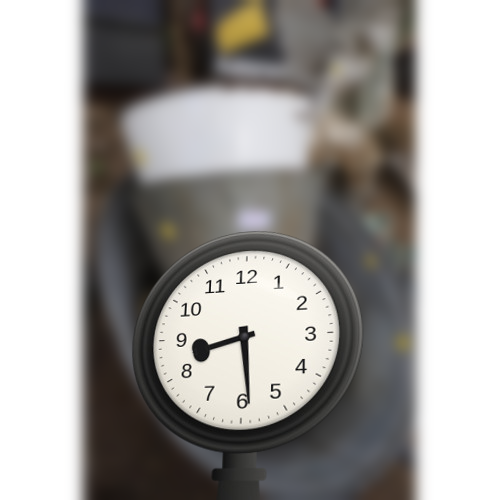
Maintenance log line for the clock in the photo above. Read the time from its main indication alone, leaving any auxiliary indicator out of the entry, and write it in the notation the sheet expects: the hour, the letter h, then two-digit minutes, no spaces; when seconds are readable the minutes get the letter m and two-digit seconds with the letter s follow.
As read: 8h29
